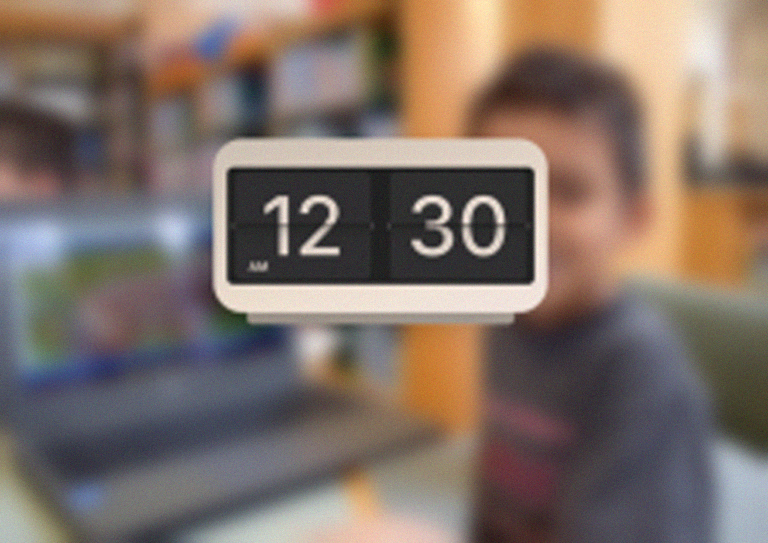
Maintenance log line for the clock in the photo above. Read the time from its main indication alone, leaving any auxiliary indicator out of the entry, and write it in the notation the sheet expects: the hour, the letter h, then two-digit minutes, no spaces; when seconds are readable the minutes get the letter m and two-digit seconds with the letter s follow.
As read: 12h30
